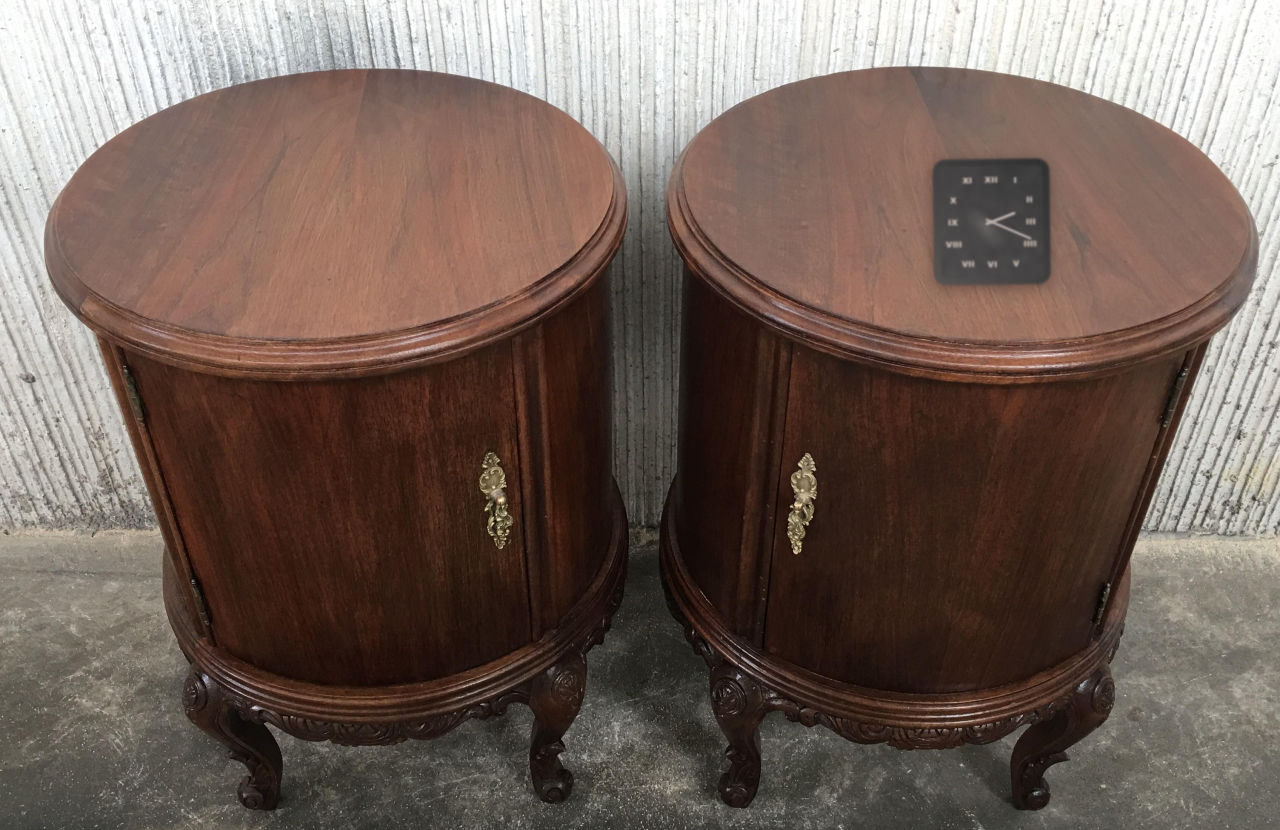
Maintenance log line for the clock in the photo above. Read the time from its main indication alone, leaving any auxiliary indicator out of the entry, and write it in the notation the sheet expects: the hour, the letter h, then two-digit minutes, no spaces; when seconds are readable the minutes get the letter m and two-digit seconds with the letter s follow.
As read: 2h19
